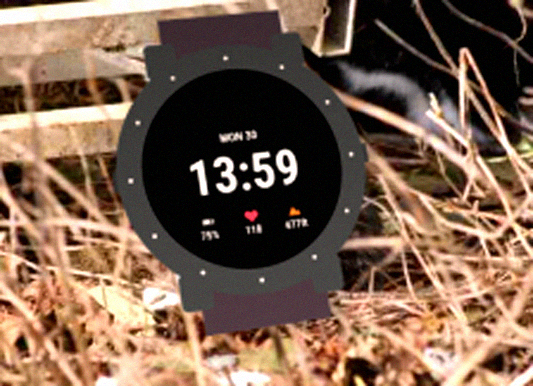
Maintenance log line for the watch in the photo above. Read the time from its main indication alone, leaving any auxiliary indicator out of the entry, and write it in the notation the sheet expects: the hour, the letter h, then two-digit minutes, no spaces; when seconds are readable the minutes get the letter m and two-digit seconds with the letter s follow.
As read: 13h59
